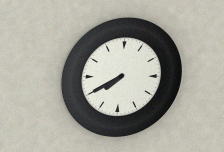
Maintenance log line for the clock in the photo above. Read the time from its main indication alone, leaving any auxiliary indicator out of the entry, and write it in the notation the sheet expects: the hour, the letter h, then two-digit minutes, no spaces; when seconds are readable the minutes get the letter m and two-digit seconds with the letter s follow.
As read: 7h40
